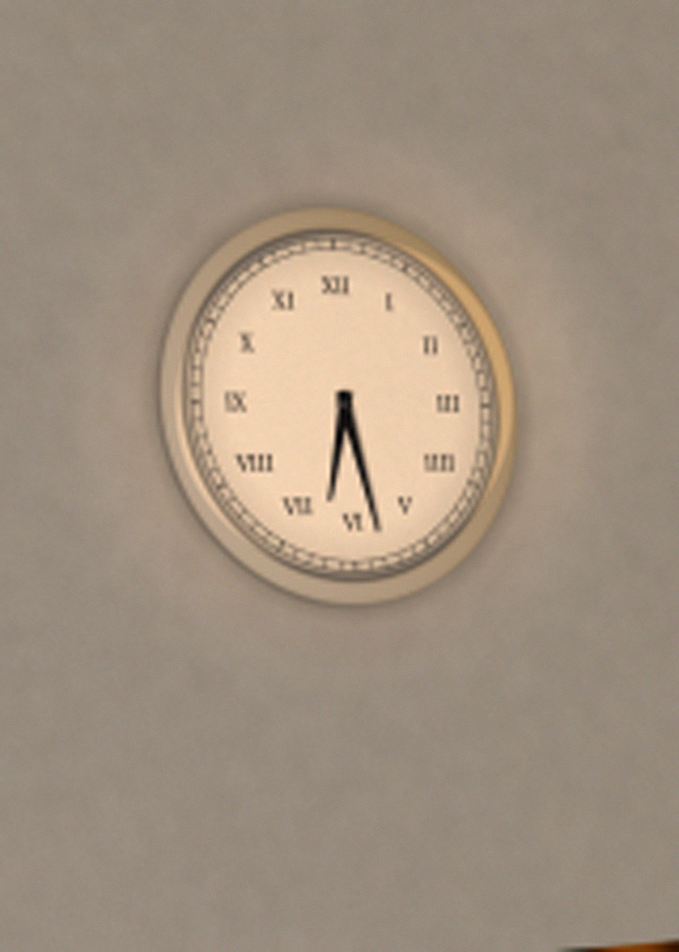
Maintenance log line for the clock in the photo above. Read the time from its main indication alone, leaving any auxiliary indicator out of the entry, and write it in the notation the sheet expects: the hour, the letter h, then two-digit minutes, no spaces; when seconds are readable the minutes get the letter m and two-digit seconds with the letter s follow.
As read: 6h28
